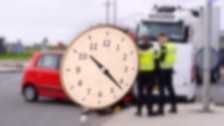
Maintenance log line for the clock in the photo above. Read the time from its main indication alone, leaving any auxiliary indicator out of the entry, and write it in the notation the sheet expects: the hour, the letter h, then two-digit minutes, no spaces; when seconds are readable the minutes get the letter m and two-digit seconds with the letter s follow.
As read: 10h22
